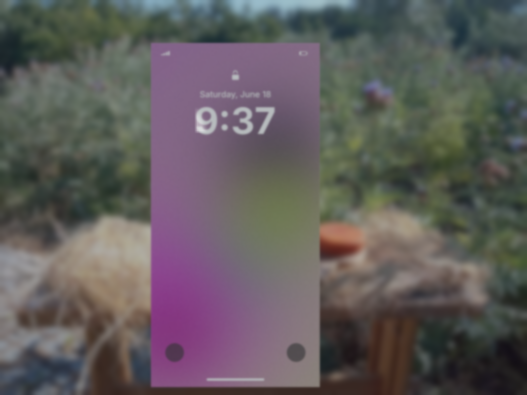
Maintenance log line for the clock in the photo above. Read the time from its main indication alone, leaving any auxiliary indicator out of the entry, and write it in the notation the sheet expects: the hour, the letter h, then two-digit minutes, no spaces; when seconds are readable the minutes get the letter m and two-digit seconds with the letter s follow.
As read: 9h37
